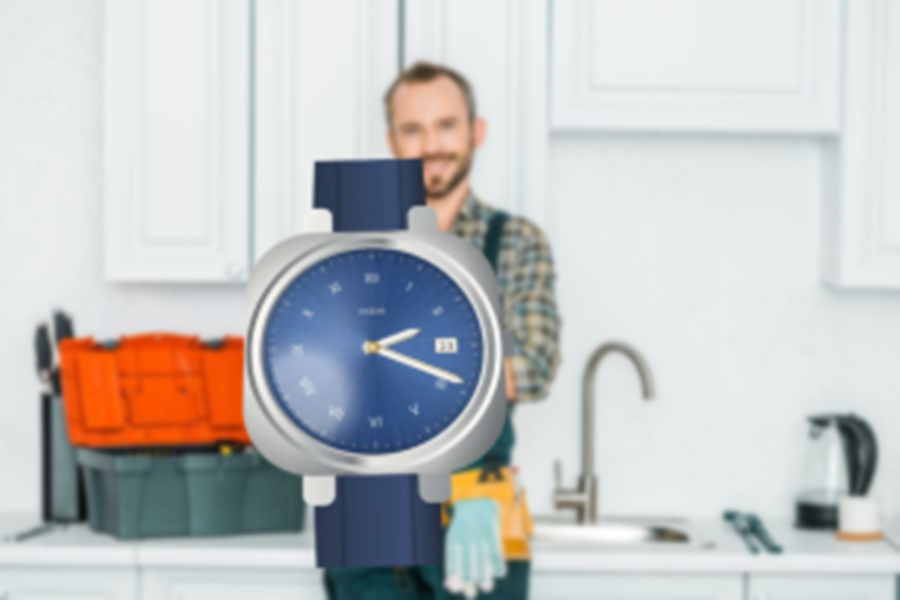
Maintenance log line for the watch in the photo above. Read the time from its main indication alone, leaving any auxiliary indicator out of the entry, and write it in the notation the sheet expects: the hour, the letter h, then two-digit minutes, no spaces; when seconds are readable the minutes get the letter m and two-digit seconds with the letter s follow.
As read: 2h19
